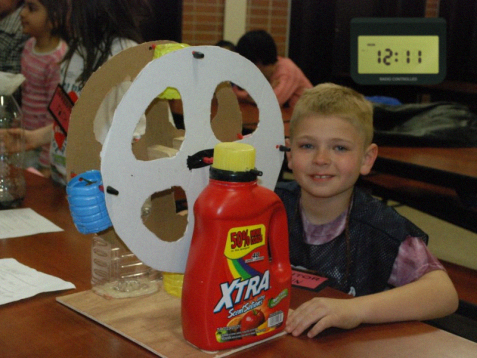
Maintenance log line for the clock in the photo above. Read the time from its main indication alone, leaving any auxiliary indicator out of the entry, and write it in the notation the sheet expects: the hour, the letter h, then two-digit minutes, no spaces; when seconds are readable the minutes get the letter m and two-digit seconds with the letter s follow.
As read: 12h11
